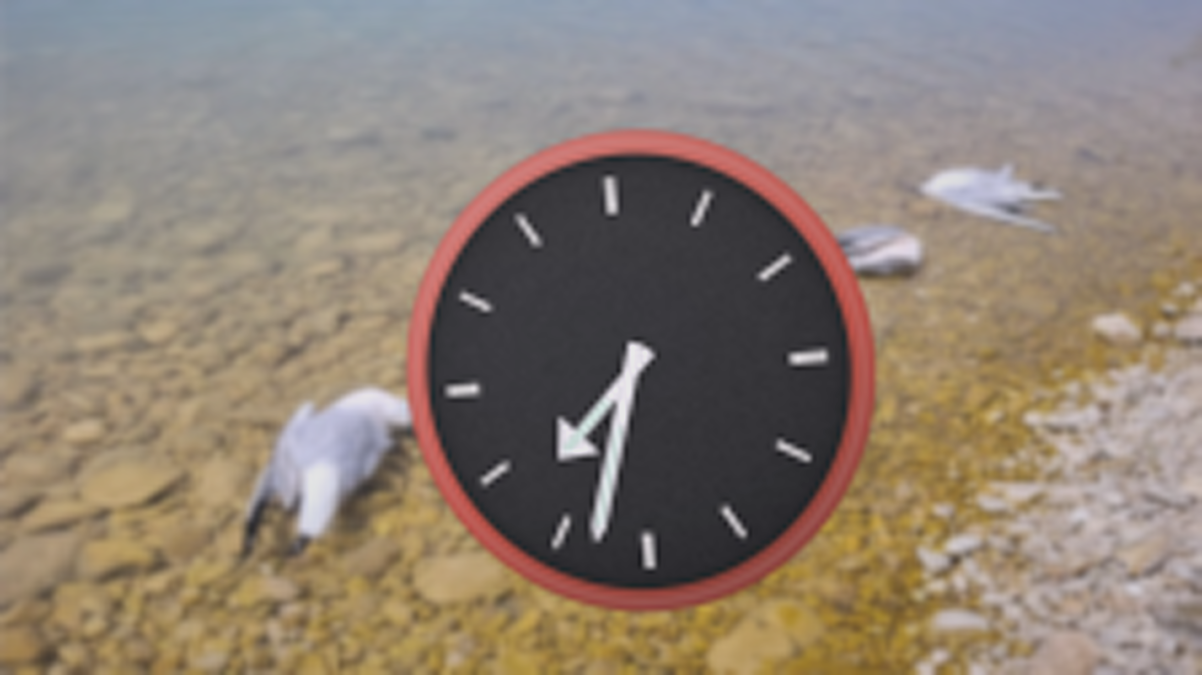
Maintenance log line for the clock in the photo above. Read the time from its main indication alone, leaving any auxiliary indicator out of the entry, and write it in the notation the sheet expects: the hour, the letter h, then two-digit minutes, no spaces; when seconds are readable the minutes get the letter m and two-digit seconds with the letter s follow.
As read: 7h33
